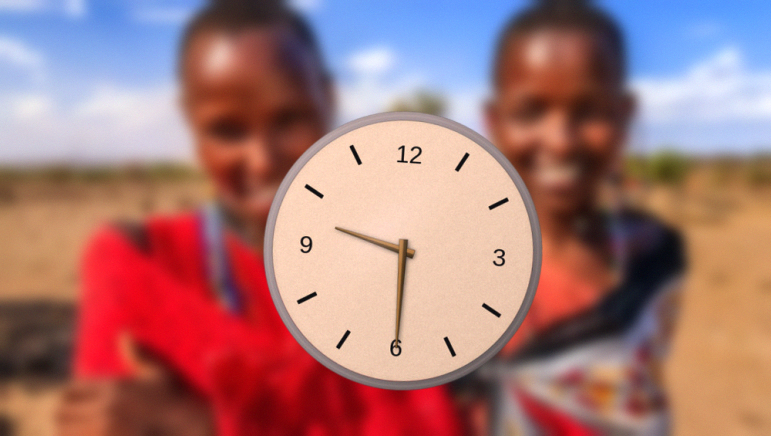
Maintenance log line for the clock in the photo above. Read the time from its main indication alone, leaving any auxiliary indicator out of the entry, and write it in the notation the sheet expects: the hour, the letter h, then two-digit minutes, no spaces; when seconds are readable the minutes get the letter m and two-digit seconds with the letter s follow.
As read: 9h30
